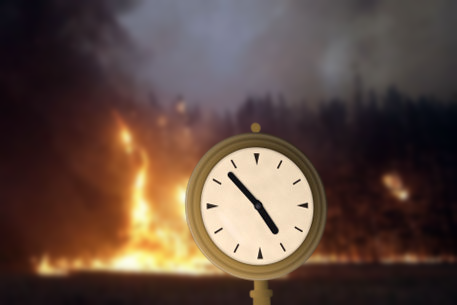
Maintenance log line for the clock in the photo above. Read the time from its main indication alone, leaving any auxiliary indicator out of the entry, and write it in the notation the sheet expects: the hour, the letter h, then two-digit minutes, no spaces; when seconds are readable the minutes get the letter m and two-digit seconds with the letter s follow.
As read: 4h53
